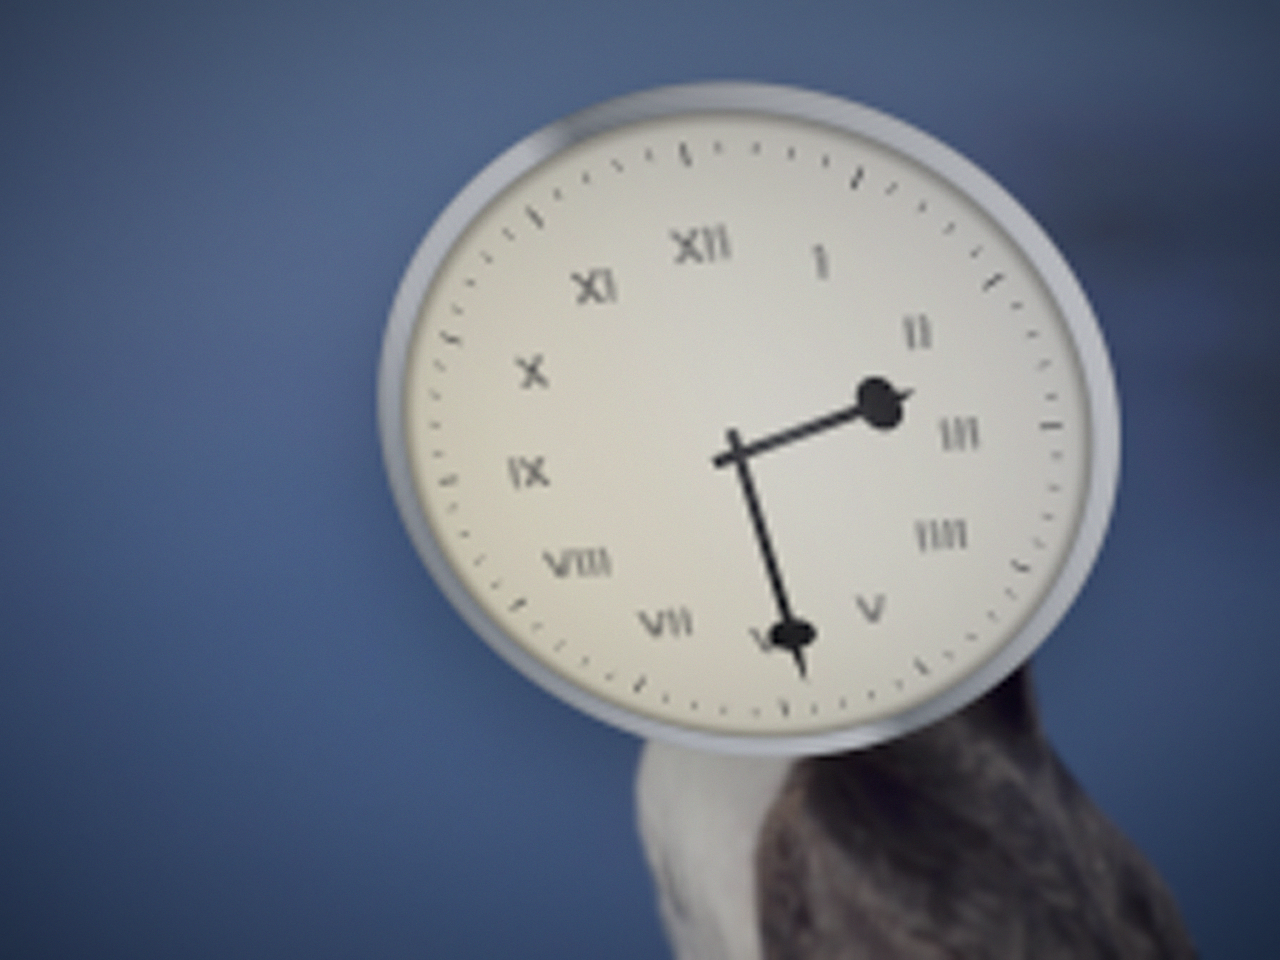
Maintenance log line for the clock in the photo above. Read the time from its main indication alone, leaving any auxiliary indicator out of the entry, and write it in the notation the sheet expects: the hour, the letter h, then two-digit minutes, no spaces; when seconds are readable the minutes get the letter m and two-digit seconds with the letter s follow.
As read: 2h29
